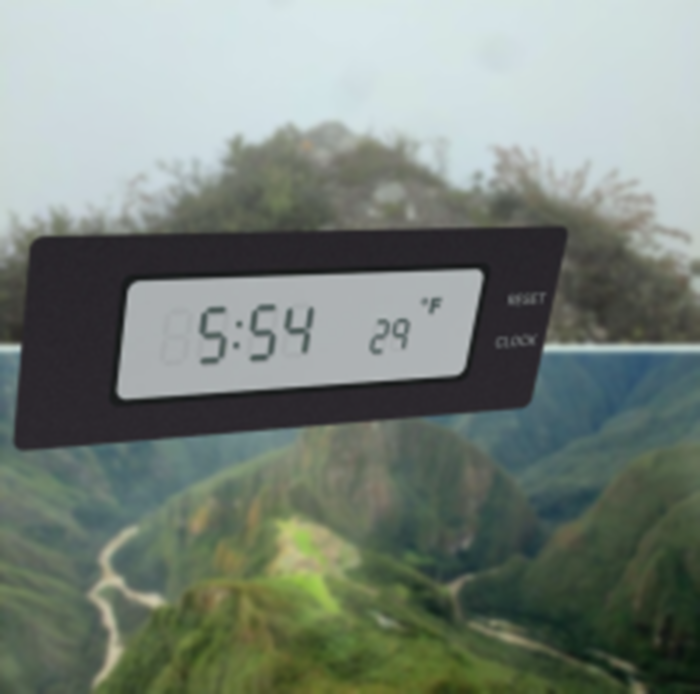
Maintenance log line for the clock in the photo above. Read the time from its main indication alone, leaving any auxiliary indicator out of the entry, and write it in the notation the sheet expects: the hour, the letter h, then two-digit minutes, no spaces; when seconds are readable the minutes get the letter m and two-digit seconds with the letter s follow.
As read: 5h54
